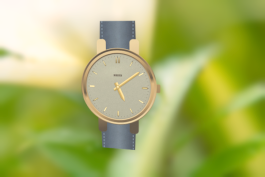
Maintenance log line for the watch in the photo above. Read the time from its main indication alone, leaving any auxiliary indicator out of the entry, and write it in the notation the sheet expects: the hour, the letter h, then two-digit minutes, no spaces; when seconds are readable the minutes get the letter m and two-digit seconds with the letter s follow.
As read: 5h09
